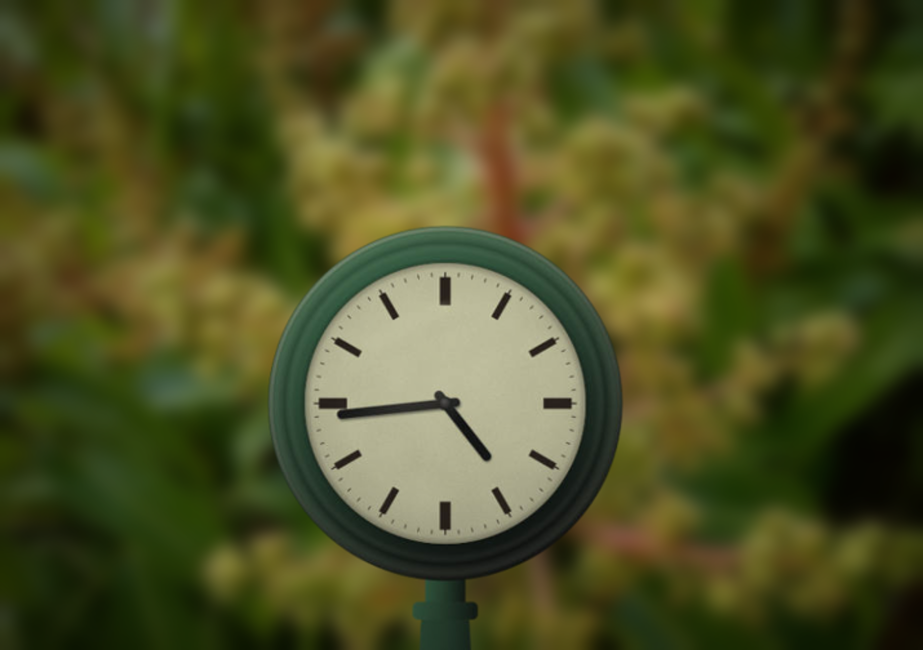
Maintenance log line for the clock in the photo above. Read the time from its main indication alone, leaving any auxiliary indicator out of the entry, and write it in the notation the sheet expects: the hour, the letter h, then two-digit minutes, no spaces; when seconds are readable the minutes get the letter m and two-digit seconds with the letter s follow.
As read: 4h44
